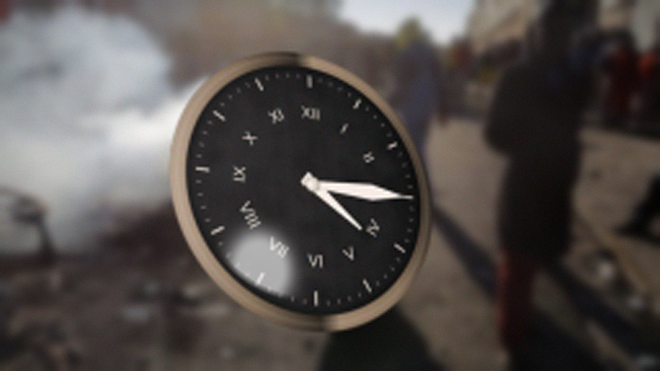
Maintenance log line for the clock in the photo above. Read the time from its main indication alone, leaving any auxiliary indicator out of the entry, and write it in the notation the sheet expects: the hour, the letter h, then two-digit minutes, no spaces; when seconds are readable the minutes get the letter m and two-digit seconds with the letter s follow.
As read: 4h15
